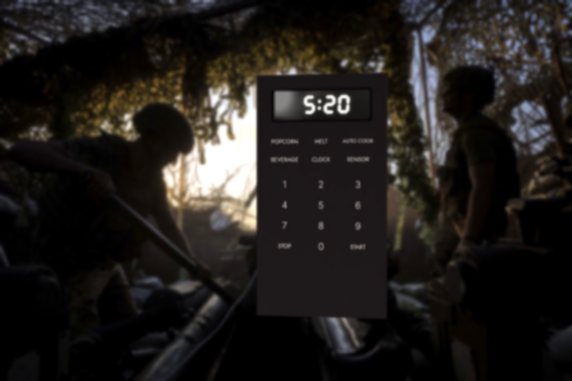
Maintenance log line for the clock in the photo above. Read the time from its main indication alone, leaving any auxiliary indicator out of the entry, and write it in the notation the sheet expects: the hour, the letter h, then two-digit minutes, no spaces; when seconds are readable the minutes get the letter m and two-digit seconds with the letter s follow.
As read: 5h20
